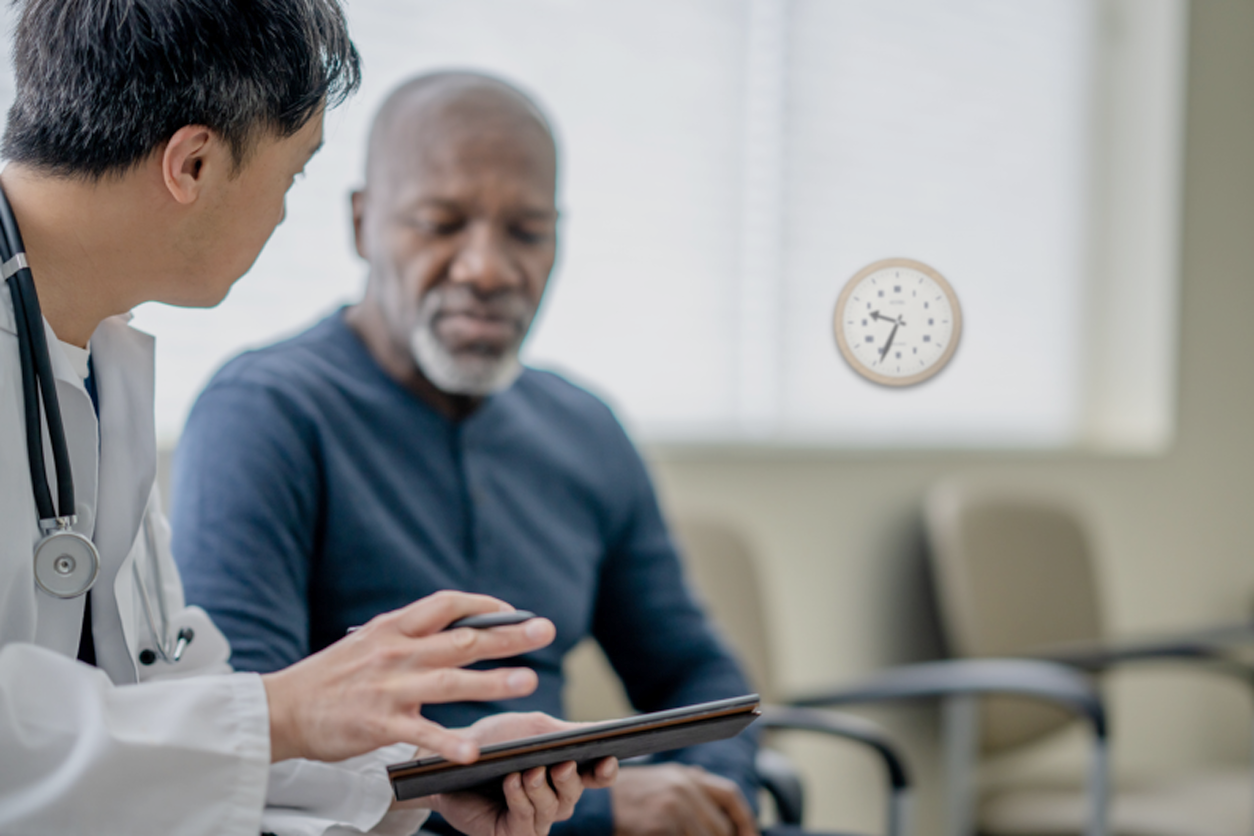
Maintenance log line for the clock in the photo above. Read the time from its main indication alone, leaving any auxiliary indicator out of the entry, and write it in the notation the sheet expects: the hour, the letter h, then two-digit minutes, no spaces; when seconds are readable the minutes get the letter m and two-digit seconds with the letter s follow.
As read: 9h34
